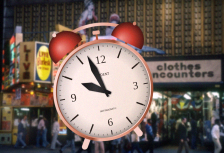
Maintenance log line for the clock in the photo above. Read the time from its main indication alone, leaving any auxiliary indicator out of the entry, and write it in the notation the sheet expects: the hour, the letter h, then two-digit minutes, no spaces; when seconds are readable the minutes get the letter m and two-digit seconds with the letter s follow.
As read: 9h57
